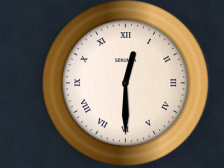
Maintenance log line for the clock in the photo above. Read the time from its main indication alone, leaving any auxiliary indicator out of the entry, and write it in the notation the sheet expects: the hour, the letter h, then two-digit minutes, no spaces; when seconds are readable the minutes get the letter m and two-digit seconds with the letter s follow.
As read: 12h30
